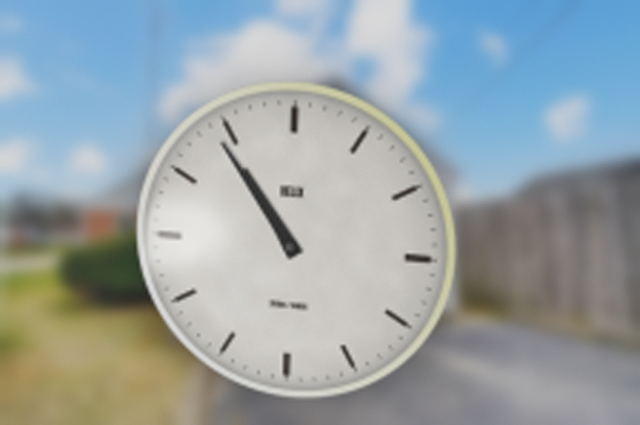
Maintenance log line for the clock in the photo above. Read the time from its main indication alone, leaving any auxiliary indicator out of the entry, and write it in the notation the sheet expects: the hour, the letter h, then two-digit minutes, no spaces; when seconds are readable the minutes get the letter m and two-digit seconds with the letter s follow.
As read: 10h54
